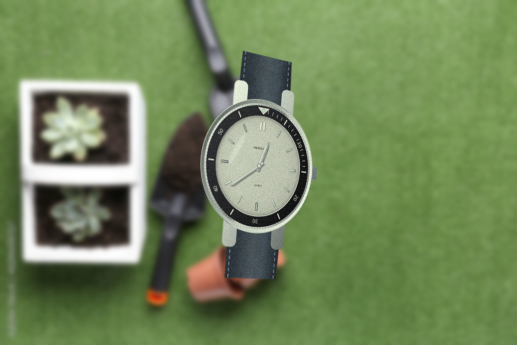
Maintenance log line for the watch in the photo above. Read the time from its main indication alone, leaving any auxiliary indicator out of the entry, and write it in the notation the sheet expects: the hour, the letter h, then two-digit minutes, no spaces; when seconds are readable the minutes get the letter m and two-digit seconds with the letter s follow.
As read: 12h39
